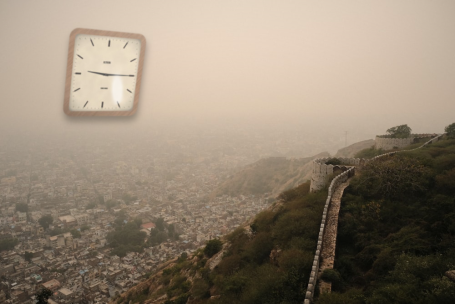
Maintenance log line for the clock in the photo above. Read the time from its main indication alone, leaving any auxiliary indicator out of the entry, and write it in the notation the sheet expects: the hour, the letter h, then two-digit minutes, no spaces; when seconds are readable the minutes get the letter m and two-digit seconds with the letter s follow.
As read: 9h15
